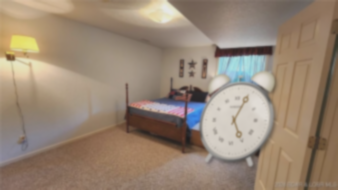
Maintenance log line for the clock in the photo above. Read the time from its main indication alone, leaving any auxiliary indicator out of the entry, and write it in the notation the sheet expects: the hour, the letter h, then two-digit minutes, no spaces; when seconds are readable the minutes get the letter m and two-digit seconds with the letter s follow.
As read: 5h04
